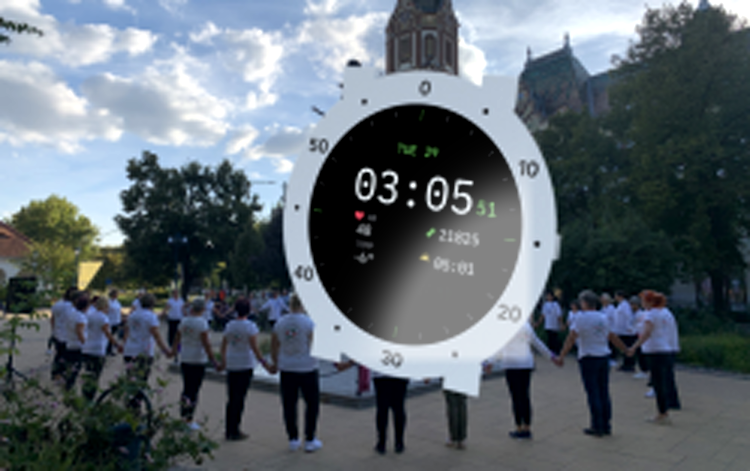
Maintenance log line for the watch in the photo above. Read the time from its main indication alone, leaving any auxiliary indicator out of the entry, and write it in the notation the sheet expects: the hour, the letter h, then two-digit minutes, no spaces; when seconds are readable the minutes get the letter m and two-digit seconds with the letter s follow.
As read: 3h05
